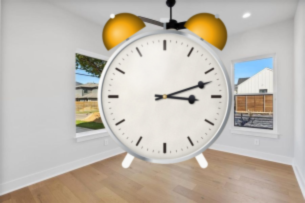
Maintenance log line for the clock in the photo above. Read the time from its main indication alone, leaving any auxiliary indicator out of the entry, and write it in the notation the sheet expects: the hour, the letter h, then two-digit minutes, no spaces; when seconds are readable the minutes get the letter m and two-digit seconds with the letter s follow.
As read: 3h12
